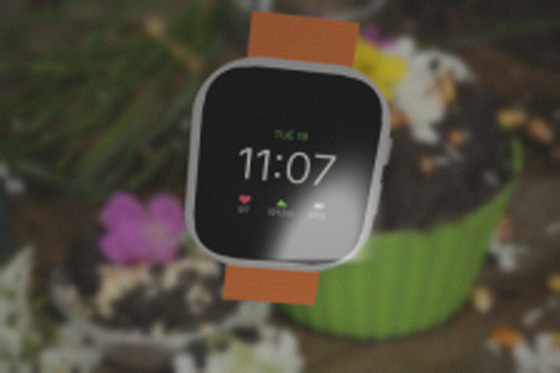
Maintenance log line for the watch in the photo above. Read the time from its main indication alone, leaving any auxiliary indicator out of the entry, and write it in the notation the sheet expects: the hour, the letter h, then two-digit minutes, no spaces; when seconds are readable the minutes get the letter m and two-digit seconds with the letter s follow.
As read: 11h07
